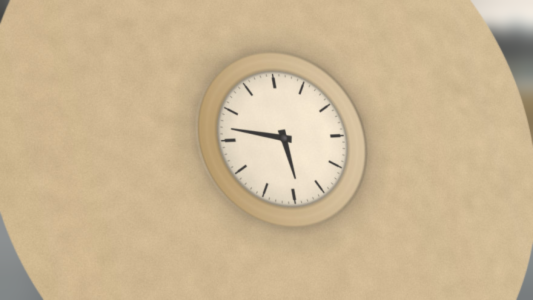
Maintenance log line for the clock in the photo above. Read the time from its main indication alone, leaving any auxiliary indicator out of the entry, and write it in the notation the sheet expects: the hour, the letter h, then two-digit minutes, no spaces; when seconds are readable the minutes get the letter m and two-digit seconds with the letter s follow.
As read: 5h47
